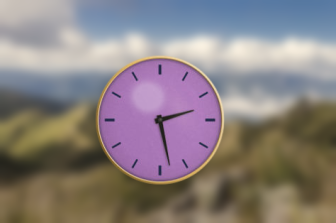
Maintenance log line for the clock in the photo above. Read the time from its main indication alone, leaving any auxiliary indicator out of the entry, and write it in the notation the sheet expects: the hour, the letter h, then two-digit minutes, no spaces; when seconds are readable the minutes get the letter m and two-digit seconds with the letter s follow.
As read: 2h28
